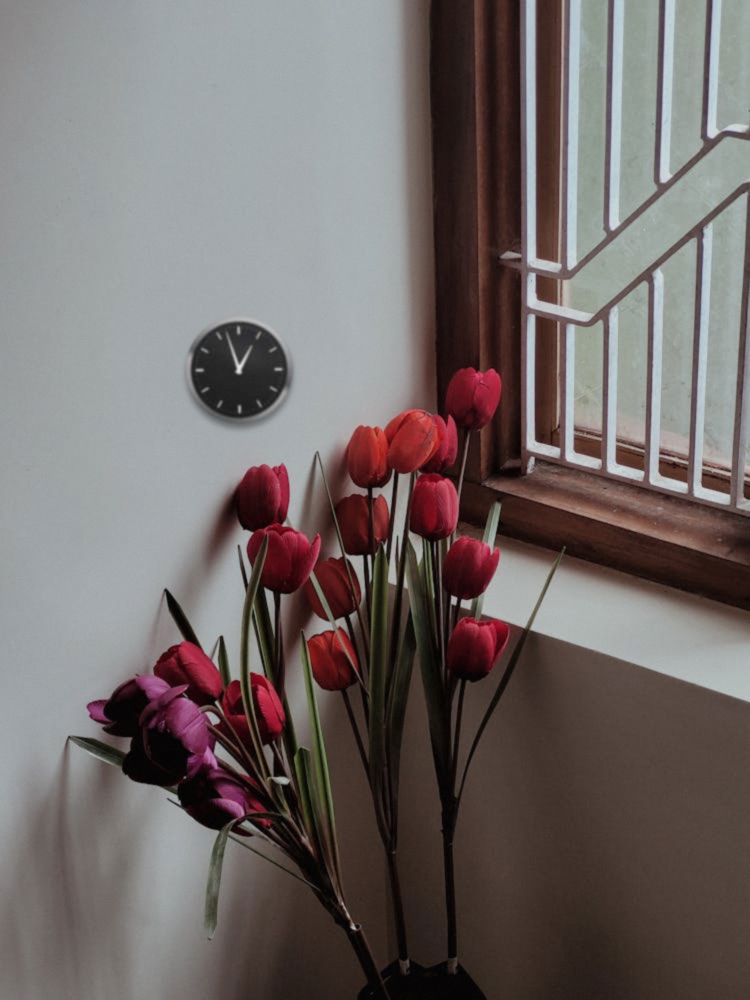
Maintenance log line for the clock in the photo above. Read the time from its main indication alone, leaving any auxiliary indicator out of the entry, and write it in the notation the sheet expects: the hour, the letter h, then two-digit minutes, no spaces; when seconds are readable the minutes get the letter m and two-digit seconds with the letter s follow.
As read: 12h57
